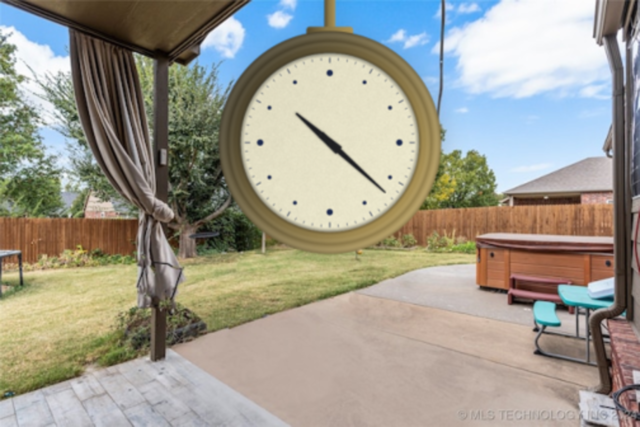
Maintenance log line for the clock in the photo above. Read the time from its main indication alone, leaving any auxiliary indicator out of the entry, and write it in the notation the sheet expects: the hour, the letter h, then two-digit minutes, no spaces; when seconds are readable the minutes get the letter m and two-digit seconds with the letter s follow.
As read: 10h22
